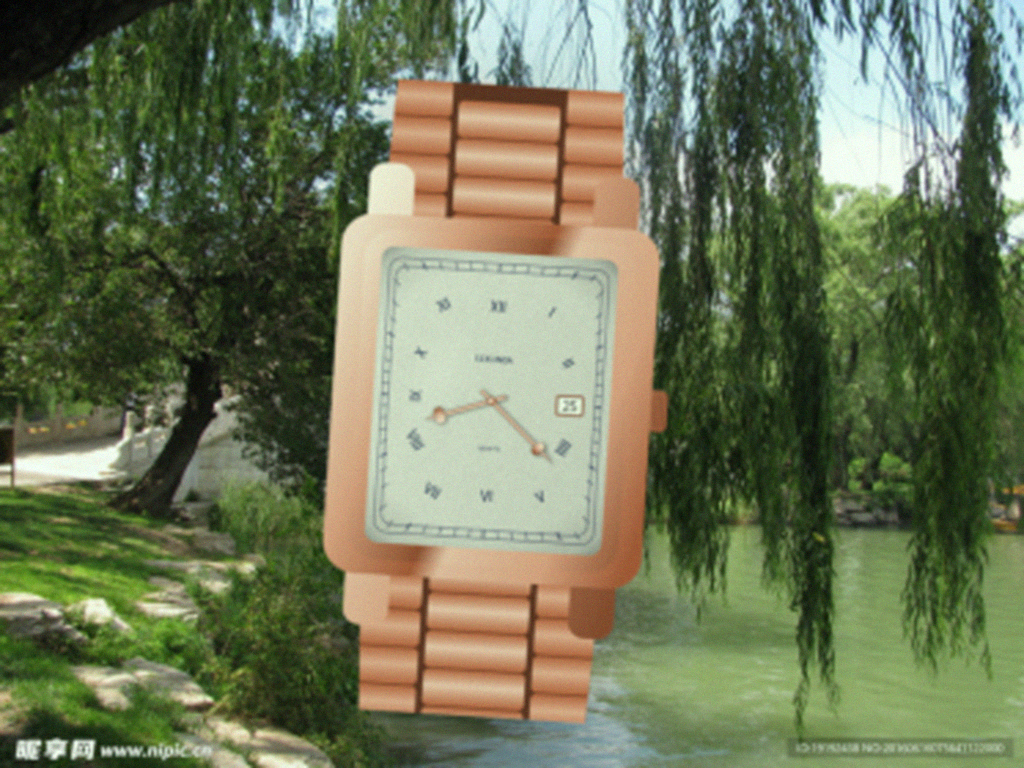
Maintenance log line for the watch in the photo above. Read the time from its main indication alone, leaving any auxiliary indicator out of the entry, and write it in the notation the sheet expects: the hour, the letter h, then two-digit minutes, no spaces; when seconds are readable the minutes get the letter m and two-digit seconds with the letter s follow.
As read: 8h22
